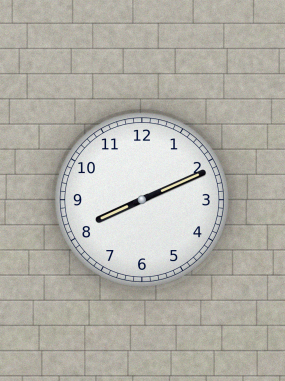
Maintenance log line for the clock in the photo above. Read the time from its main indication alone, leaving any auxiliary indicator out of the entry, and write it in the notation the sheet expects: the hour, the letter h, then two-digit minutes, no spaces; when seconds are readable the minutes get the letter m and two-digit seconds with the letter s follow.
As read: 8h11
